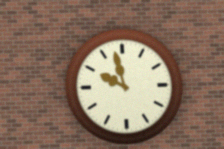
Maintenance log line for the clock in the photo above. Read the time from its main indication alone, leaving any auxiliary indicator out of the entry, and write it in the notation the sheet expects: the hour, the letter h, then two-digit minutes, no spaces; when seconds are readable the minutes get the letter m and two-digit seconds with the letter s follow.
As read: 9h58
